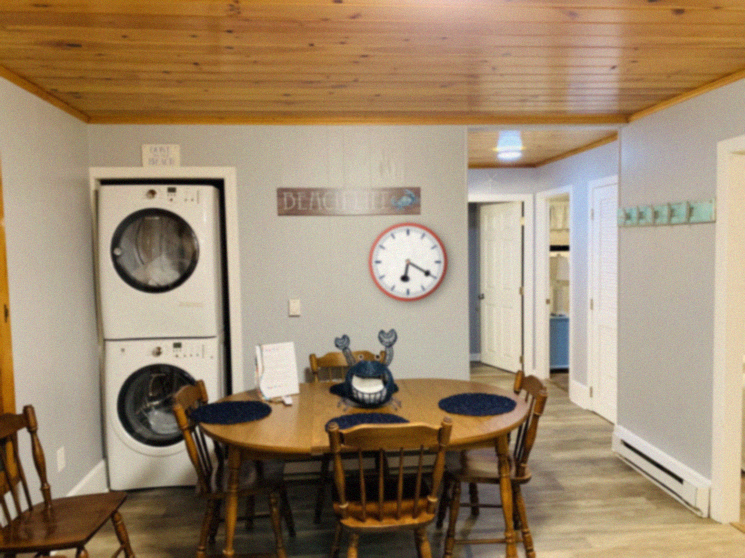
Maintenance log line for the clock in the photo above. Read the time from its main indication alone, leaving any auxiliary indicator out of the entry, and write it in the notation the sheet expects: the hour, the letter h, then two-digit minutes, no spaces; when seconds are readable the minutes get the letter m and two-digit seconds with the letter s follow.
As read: 6h20
